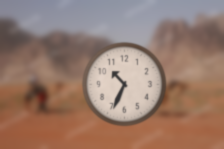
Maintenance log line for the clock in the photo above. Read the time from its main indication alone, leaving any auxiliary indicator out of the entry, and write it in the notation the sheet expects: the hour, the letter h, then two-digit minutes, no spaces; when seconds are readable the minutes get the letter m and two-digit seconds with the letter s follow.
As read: 10h34
